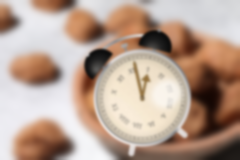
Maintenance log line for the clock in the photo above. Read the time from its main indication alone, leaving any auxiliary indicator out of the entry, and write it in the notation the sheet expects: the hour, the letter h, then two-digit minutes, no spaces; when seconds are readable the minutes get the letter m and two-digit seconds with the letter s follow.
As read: 1h01
